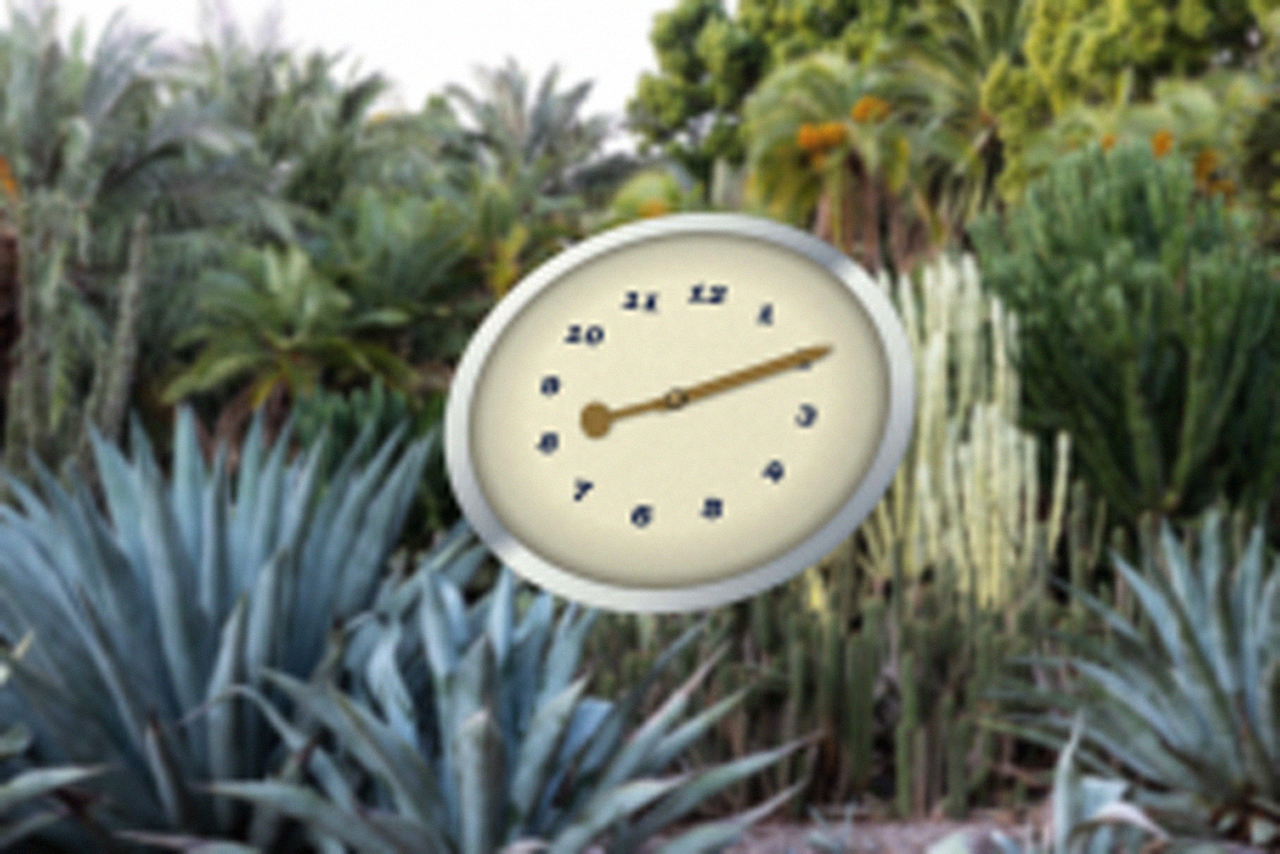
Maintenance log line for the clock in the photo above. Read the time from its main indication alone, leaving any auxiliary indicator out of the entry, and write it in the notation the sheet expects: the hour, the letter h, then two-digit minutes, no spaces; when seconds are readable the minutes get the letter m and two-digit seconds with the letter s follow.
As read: 8h10
